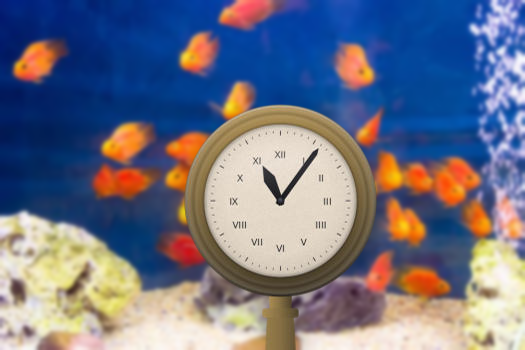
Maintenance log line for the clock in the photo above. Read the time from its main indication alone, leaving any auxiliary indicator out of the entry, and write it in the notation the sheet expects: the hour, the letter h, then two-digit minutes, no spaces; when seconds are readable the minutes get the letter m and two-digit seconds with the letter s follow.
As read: 11h06
